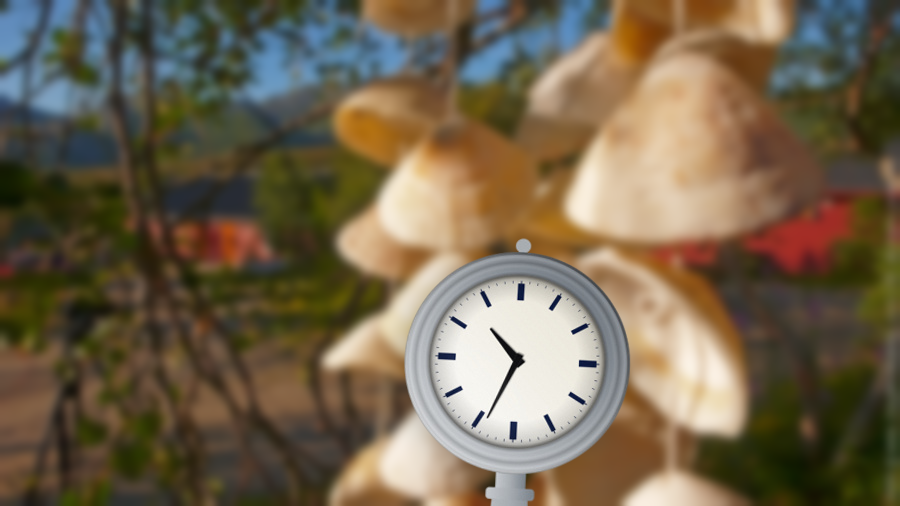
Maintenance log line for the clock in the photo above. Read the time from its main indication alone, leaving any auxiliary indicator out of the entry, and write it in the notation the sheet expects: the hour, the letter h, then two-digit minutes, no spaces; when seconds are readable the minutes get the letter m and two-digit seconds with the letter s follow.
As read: 10h34
